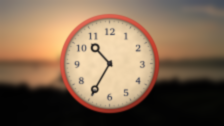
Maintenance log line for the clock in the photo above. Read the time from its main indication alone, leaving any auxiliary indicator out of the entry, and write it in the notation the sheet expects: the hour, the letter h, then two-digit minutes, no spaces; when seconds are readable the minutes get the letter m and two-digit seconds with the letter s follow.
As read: 10h35
